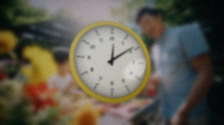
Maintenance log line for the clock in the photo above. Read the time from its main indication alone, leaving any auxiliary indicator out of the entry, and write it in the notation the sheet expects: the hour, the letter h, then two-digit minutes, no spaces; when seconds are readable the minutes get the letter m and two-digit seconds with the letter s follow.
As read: 12h09
